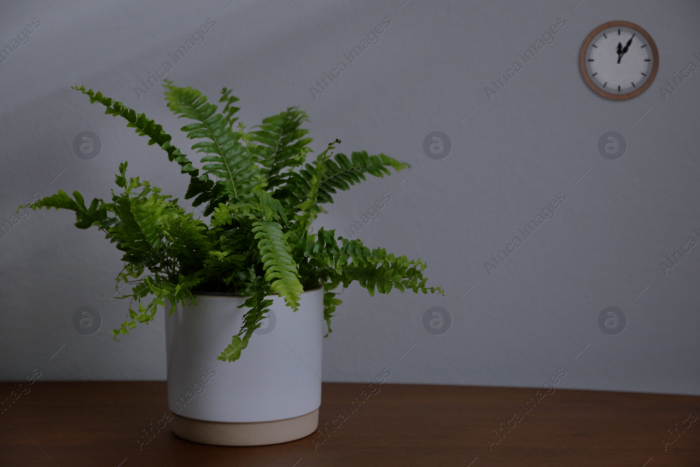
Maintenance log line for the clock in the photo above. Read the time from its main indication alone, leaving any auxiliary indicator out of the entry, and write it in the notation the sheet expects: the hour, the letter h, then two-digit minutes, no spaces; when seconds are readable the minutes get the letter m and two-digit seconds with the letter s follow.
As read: 12h05
